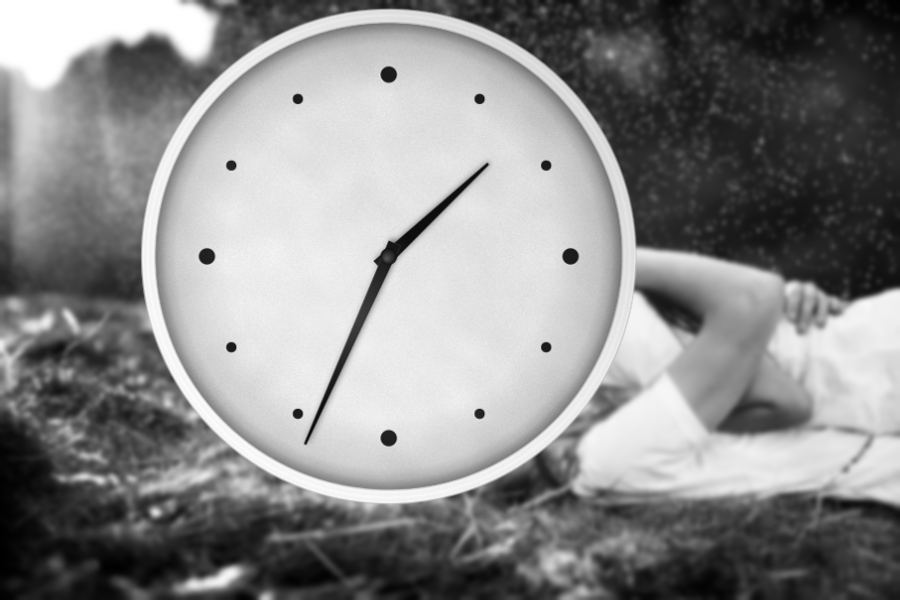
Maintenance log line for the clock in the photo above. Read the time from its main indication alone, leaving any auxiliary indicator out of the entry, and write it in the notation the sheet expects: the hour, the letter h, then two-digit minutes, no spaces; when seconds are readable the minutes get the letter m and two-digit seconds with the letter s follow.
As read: 1h34
